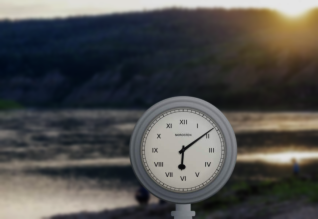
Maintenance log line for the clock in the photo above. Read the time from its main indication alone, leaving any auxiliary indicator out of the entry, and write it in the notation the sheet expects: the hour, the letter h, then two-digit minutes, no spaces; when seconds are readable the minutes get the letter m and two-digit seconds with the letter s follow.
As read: 6h09
